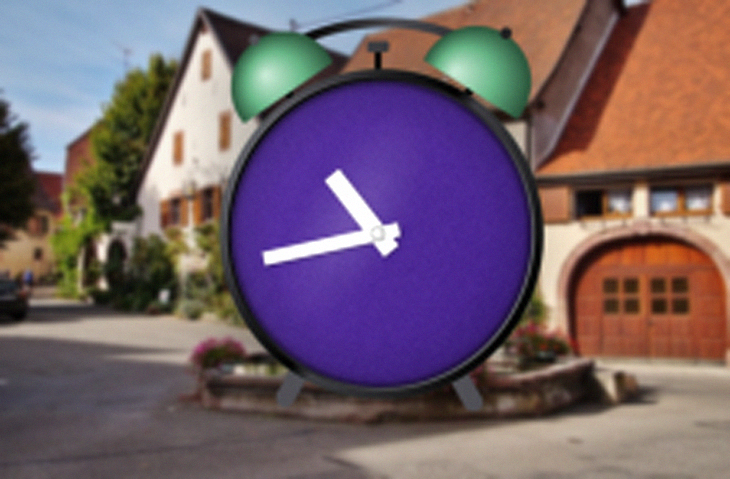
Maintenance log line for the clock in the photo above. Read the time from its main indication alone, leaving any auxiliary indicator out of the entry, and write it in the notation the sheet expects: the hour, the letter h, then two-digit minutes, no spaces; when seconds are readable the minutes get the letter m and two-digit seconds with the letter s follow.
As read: 10h43
